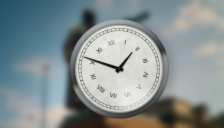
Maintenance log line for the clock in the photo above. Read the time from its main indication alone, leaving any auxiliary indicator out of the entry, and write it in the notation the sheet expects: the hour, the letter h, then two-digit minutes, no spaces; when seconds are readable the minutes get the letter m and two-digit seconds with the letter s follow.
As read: 1h51
